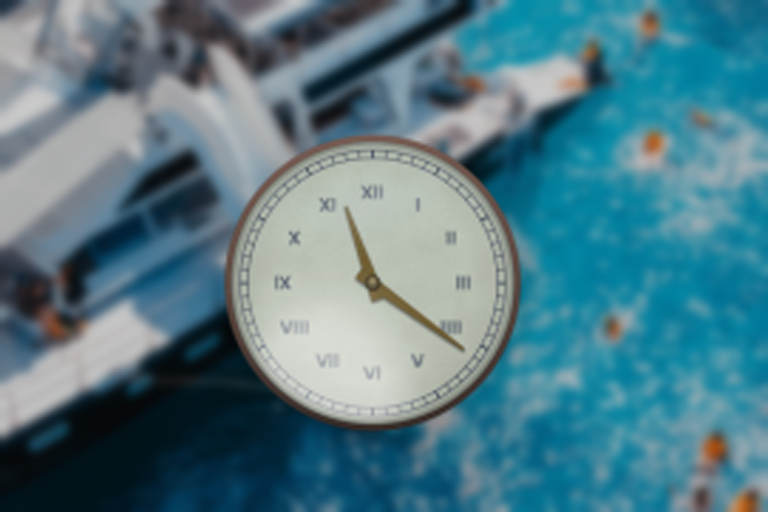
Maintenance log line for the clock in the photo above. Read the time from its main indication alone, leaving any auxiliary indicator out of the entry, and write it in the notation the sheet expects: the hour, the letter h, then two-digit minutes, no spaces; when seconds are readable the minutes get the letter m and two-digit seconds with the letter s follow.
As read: 11h21
